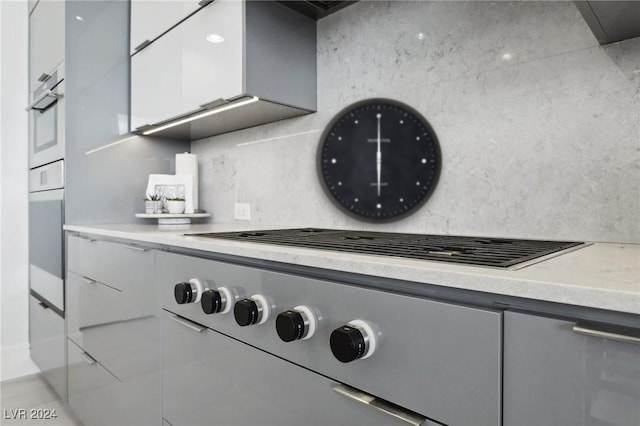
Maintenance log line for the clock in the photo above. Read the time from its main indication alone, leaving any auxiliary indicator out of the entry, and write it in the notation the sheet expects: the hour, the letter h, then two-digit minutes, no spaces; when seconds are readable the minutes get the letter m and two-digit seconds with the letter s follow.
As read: 6h00
